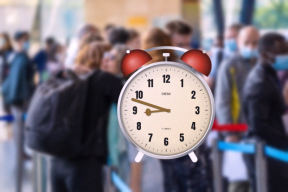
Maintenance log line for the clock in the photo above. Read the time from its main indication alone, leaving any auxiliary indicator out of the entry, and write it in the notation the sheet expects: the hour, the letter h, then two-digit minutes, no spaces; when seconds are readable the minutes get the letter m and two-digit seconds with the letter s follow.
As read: 8h48
